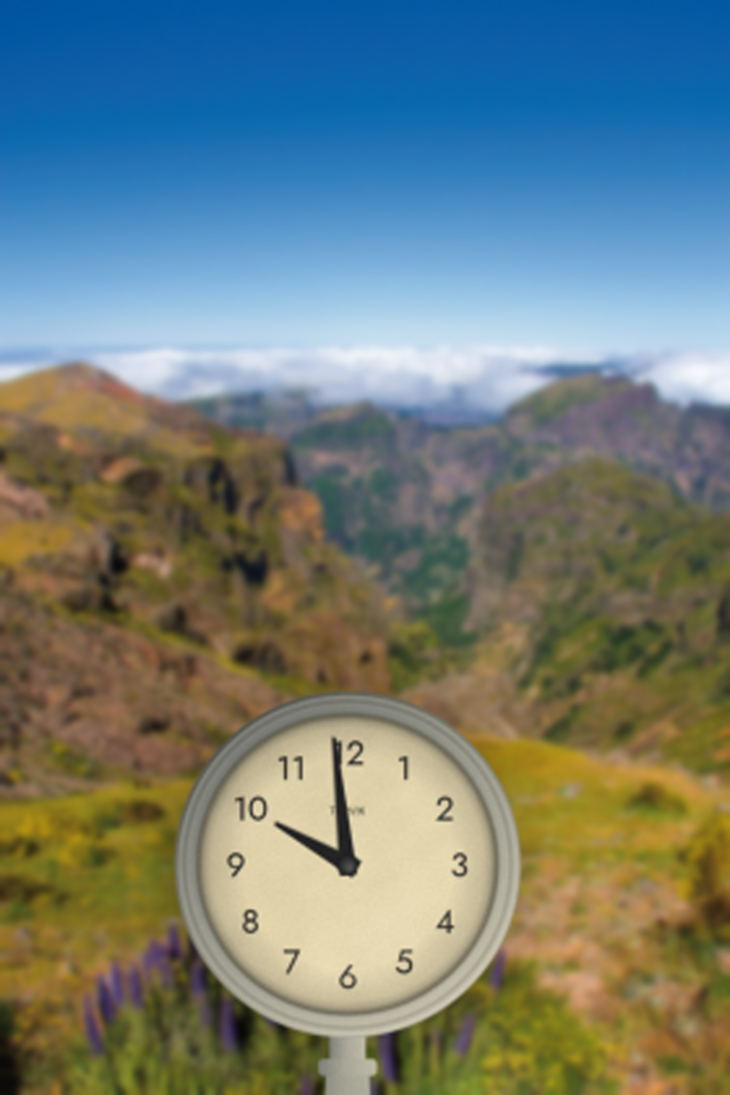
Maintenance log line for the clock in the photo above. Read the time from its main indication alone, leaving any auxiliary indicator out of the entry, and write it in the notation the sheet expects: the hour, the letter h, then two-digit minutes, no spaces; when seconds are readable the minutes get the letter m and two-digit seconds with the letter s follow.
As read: 9h59
